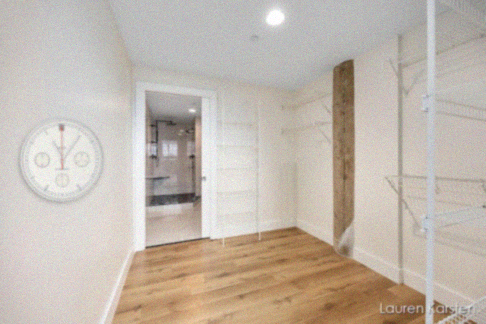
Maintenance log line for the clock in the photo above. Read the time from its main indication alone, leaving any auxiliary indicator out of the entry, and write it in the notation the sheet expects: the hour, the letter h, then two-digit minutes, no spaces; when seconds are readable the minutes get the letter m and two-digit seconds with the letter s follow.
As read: 11h06
